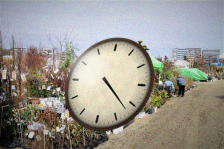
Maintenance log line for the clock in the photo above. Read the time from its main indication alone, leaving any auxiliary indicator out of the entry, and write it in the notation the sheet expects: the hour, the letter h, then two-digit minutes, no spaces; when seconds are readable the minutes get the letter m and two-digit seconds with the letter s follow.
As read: 4h22
